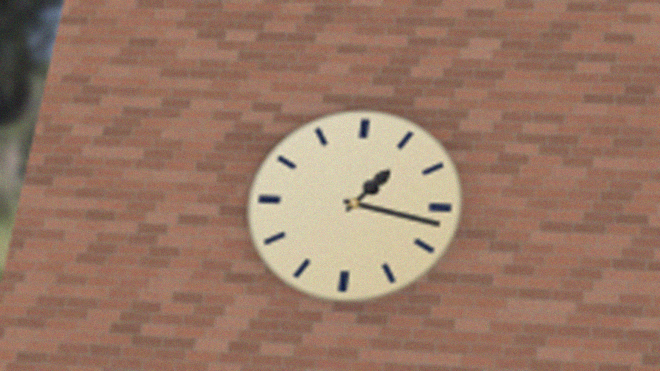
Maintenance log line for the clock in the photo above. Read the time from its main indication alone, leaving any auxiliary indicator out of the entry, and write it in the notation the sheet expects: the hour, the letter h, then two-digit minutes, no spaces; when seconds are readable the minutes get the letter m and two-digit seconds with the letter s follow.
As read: 1h17
